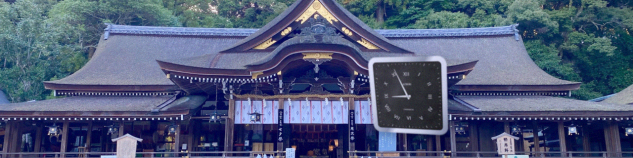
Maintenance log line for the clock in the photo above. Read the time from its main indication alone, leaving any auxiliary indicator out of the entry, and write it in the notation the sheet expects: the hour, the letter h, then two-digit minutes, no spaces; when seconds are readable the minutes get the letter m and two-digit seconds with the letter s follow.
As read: 8h56
